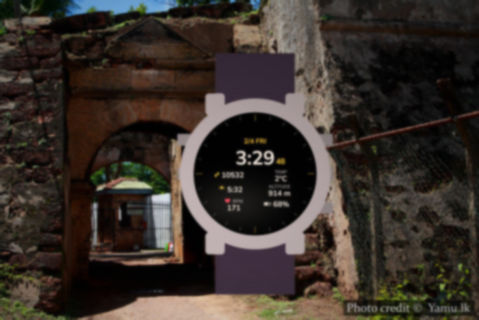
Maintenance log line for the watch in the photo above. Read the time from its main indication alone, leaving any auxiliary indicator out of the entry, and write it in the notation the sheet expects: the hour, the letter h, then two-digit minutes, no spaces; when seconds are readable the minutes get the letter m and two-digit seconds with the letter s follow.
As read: 3h29
